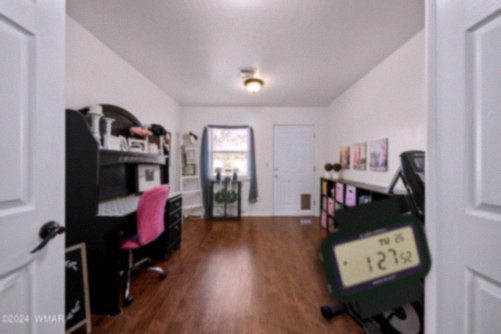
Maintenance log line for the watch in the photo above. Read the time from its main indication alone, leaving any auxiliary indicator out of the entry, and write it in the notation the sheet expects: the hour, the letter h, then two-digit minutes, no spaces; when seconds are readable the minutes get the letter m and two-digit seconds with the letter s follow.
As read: 1h27
